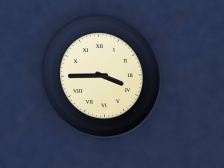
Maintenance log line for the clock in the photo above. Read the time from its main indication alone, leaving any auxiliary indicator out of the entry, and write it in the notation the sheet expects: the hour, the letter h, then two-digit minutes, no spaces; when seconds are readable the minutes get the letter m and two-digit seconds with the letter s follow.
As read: 3h45
